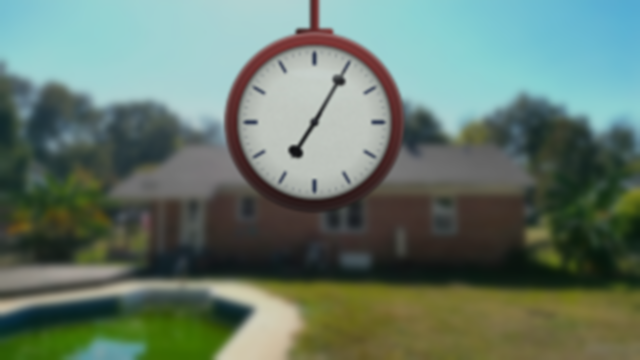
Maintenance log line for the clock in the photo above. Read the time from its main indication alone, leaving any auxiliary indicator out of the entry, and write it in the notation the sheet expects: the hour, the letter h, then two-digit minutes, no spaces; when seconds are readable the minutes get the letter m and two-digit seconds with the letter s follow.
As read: 7h05
